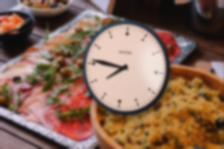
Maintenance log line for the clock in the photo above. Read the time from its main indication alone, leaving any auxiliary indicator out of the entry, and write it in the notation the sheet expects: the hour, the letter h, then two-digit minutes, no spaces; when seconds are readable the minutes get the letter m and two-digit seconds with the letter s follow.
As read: 7h46
